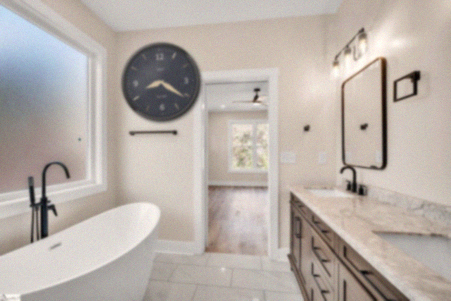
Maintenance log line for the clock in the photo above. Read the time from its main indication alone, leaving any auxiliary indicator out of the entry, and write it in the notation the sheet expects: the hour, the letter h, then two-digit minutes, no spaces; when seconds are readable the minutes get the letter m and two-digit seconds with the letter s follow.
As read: 8h21
